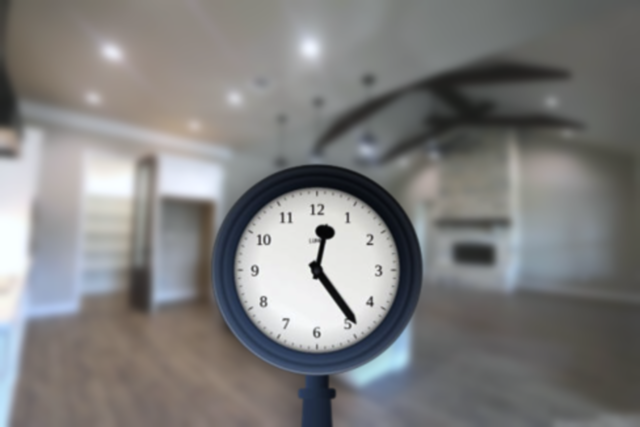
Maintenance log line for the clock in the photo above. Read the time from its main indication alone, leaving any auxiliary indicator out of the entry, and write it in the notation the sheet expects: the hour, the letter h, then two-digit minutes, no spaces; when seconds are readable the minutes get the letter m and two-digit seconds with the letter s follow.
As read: 12h24
